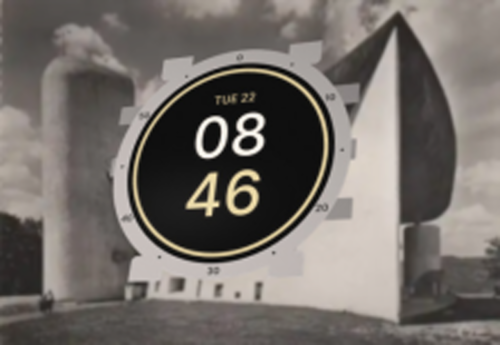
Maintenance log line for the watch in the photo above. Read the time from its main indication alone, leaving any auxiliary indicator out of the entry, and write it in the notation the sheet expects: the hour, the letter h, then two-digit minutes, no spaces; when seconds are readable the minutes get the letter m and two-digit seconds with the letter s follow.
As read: 8h46
